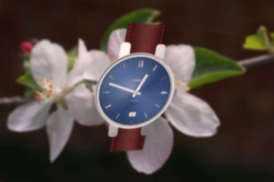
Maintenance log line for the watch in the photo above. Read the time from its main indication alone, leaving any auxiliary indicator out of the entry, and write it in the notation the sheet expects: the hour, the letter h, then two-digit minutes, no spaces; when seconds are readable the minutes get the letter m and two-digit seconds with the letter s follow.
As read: 12h48
